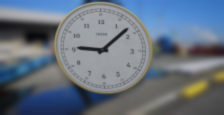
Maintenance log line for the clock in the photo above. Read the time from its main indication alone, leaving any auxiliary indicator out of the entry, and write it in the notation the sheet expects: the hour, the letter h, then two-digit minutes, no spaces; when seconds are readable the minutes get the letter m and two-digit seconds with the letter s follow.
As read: 9h08
